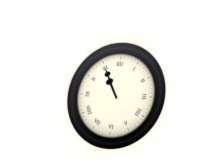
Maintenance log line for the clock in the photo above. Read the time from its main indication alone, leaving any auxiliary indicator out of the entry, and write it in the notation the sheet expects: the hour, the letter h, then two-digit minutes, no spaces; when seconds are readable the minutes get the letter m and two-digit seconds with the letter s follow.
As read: 10h55
